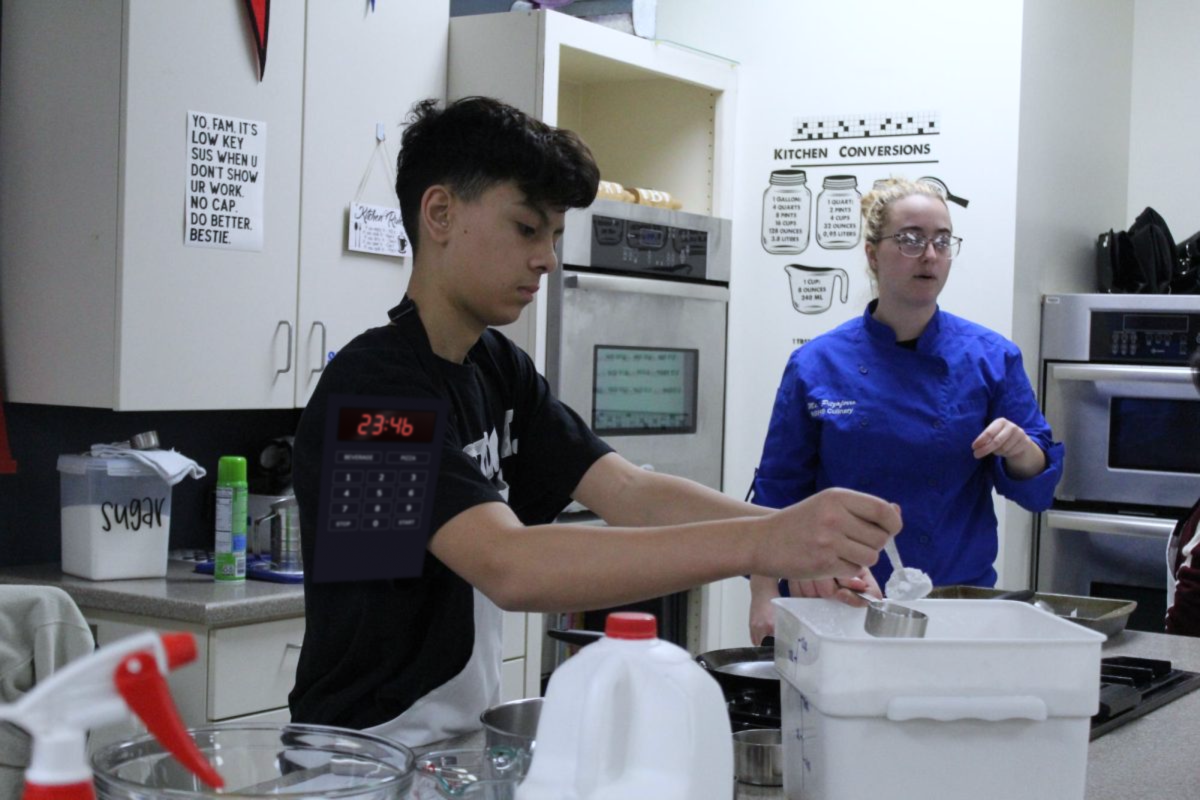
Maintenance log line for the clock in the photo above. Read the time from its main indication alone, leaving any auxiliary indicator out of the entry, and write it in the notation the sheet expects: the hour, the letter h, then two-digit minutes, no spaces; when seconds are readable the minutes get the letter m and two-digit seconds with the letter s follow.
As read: 23h46
